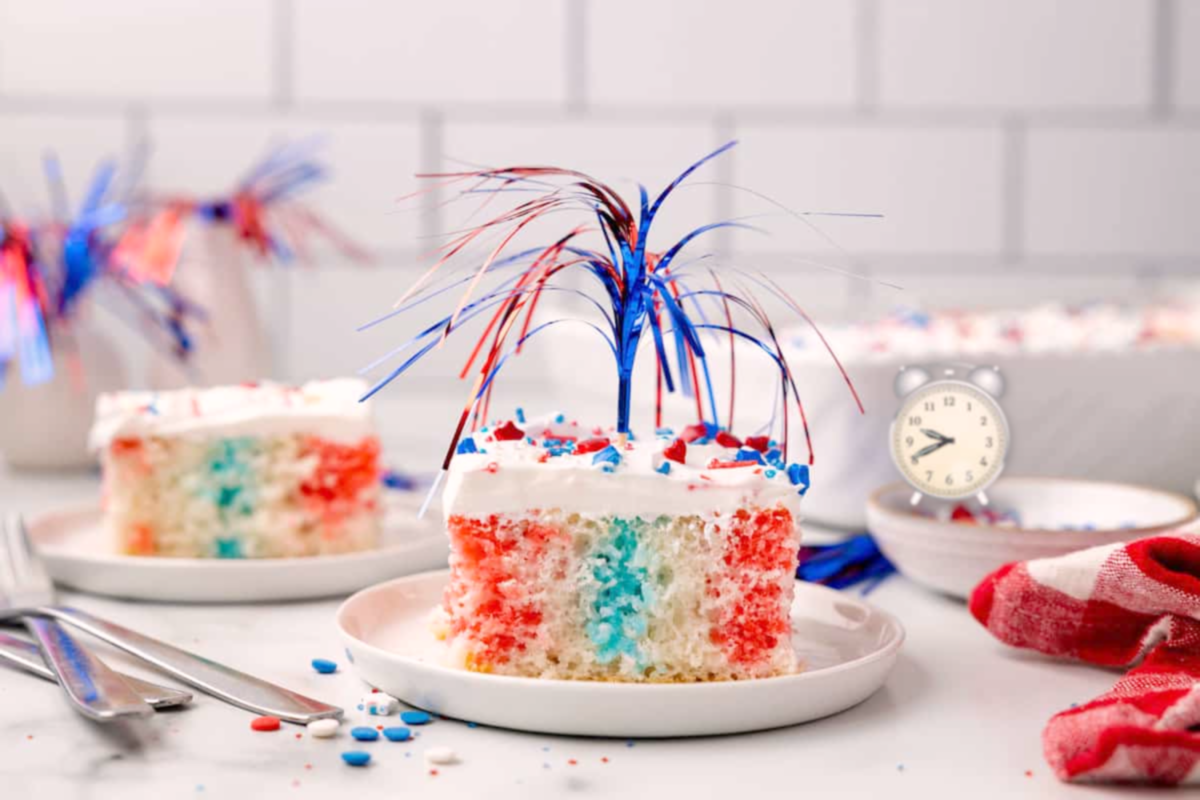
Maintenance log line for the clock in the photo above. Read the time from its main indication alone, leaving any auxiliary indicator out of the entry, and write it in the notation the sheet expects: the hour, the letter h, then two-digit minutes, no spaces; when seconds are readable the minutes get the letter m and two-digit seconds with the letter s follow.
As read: 9h41
